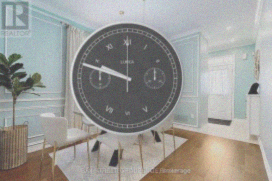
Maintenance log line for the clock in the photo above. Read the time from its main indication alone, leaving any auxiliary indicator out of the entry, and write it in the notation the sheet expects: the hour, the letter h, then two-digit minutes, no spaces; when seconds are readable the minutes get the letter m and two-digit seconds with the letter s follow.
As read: 9h48
